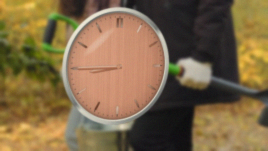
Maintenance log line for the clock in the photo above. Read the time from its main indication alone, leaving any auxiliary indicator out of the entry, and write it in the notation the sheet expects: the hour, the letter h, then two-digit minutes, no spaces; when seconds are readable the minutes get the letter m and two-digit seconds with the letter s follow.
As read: 8h45
